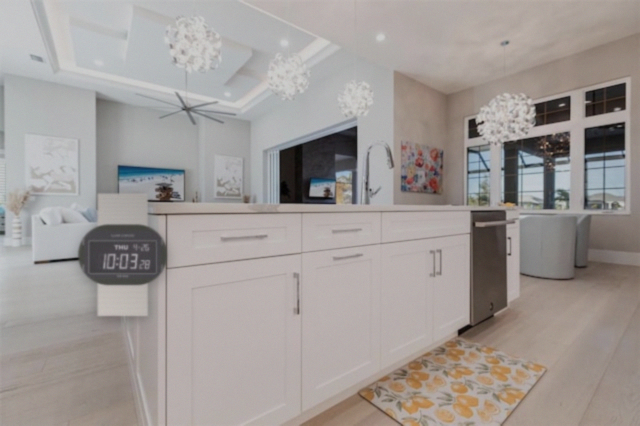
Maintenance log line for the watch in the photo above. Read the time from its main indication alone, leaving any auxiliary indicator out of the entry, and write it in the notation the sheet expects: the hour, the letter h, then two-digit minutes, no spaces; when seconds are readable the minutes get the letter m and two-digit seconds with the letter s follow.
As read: 10h03
